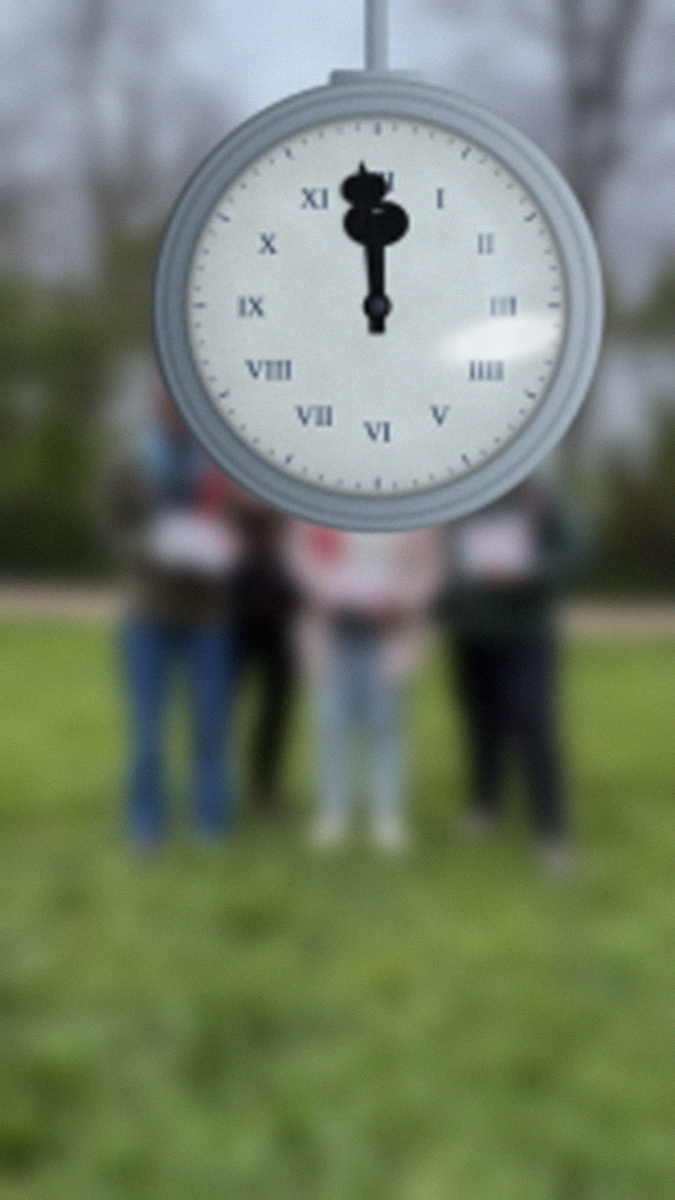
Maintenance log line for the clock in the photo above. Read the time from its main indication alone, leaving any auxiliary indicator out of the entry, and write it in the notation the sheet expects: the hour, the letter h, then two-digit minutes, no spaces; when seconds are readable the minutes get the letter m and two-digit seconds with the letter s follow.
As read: 11h59
